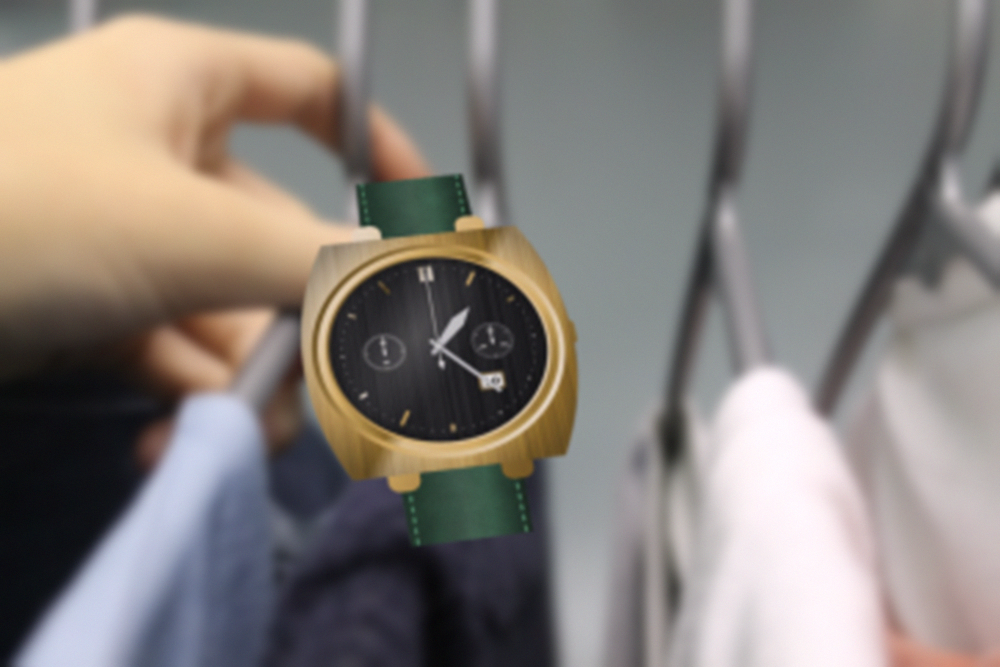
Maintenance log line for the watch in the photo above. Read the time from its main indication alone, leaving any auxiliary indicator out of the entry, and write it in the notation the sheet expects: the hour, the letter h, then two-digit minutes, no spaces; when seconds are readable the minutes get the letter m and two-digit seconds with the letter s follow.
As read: 1h23
